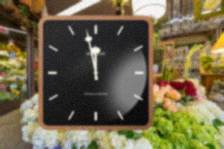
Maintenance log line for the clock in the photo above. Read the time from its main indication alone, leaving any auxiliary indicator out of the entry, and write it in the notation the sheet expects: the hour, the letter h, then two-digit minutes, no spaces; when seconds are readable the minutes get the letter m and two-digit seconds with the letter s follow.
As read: 11h58
